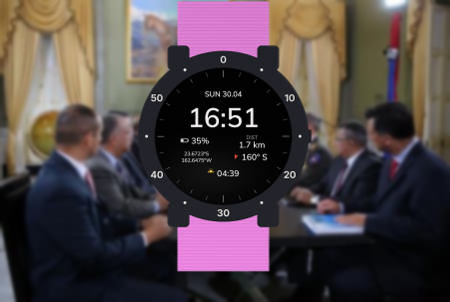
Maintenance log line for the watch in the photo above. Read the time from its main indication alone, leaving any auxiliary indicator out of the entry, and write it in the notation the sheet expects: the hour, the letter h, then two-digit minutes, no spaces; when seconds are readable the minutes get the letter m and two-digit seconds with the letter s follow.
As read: 16h51
